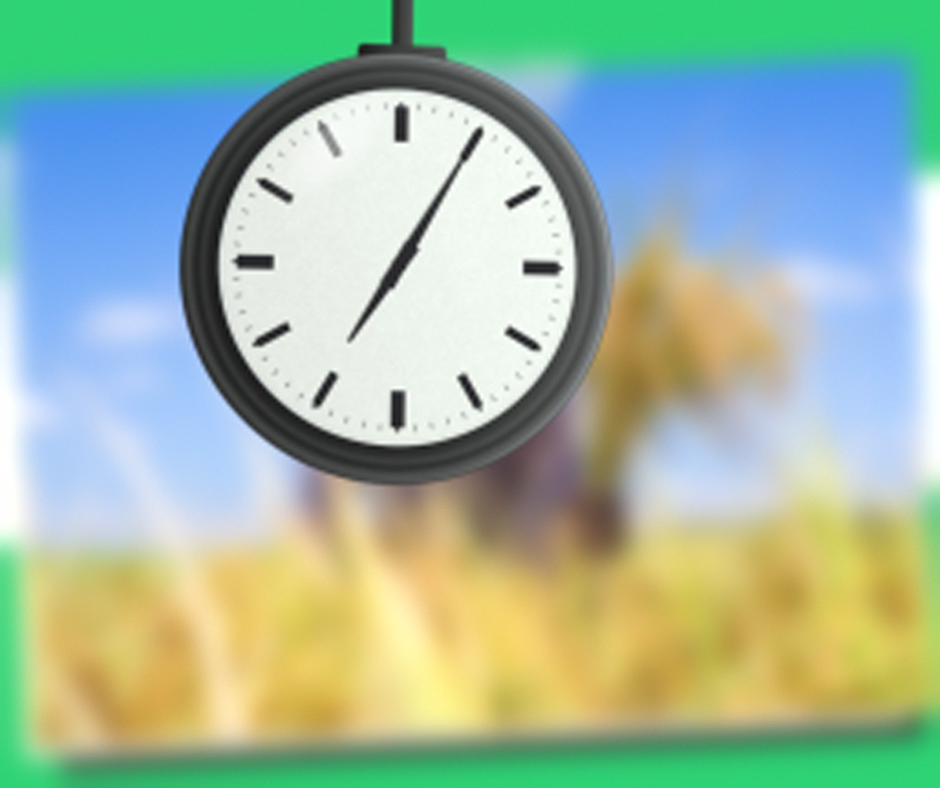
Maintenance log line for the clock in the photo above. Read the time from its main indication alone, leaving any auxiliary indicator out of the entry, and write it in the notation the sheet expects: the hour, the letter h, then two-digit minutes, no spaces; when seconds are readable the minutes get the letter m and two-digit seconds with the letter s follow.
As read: 7h05
